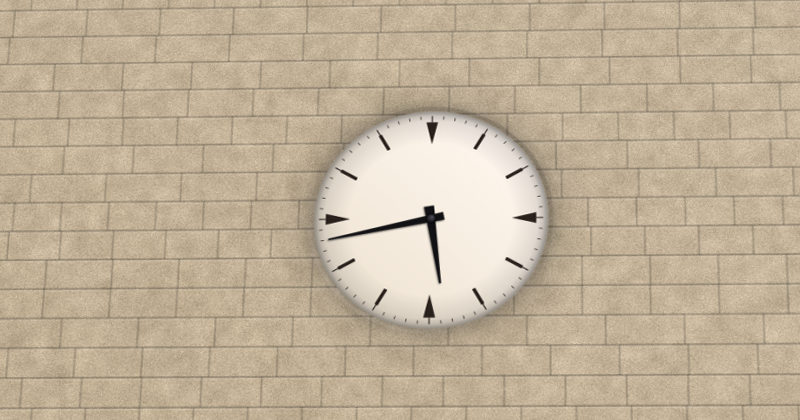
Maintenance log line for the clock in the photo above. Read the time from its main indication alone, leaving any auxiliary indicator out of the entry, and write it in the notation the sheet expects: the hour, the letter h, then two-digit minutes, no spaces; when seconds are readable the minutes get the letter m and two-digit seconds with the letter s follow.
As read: 5h43
